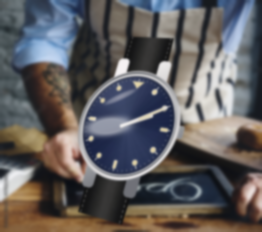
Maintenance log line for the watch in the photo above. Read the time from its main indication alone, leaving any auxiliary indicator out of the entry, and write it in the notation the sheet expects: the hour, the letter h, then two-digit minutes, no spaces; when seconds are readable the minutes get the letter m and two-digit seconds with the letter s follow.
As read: 2h10
